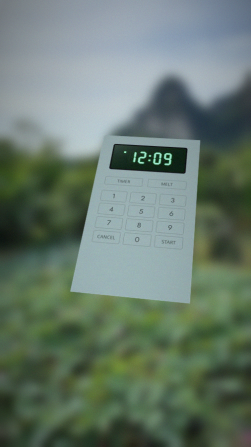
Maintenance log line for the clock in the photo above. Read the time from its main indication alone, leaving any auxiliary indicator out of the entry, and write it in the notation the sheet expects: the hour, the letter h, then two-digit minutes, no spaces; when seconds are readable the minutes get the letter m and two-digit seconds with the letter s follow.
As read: 12h09
